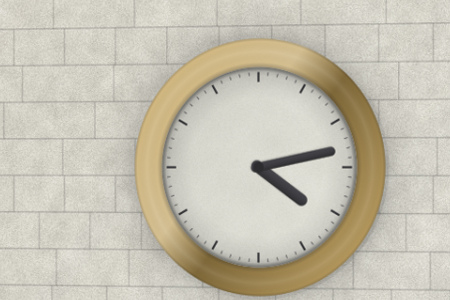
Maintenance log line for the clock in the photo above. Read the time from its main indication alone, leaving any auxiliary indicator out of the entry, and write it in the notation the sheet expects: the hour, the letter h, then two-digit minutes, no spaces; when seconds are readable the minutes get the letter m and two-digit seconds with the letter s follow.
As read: 4h13
